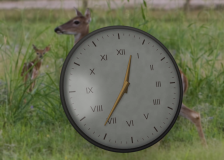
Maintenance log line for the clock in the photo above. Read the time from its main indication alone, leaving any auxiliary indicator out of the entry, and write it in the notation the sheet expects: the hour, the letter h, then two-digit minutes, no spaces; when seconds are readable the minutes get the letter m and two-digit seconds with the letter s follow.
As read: 12h36
